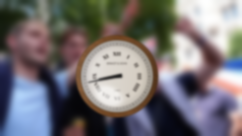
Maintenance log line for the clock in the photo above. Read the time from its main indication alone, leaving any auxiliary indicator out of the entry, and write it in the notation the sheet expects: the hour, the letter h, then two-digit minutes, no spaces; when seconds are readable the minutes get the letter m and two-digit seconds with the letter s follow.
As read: 8h43
